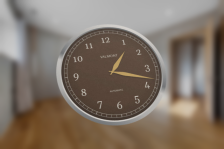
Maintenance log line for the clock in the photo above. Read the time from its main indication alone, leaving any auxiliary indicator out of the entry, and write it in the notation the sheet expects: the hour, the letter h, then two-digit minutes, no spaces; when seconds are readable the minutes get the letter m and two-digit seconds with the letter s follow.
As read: 1h18
